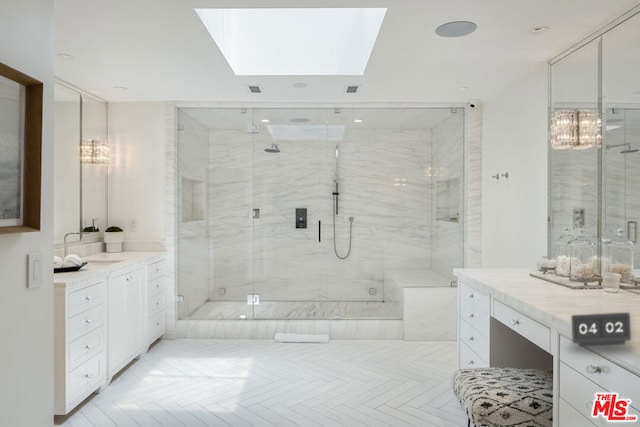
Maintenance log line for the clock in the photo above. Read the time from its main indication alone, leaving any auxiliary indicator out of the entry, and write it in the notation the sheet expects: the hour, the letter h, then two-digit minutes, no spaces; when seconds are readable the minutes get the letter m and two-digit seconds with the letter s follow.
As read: 4h02
